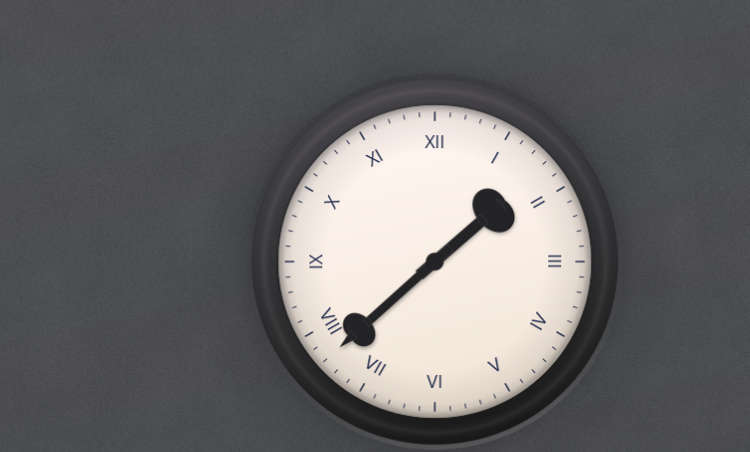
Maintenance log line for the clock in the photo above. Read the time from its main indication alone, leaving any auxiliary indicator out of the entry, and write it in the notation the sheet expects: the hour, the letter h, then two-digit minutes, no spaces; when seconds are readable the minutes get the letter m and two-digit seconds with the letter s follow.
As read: 1h38
